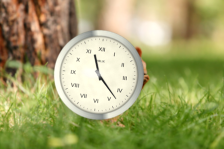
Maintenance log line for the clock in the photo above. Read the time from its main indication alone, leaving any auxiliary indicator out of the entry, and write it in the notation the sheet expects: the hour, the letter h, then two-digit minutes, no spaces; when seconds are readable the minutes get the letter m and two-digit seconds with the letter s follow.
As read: 11h23
